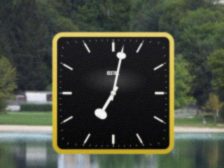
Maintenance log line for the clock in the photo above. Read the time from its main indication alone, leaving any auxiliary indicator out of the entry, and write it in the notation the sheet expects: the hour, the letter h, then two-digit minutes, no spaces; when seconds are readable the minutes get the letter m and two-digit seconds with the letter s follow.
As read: 7h02
